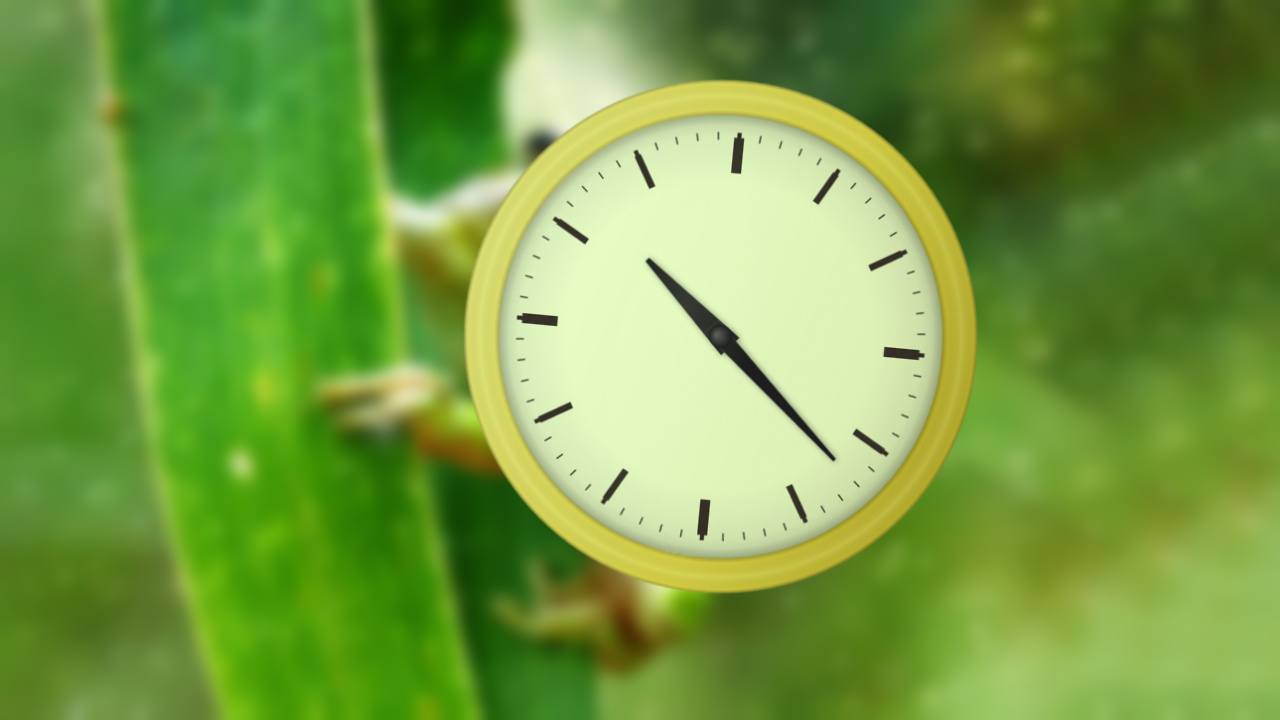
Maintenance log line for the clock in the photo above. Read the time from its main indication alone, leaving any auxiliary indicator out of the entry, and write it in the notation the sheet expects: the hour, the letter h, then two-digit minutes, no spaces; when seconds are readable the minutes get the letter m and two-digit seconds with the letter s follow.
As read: 10h22
